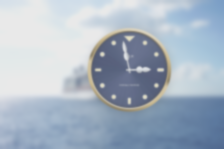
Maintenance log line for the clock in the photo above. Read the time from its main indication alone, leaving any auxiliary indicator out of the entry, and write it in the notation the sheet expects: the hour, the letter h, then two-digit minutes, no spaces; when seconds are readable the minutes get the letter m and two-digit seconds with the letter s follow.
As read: 2h58
